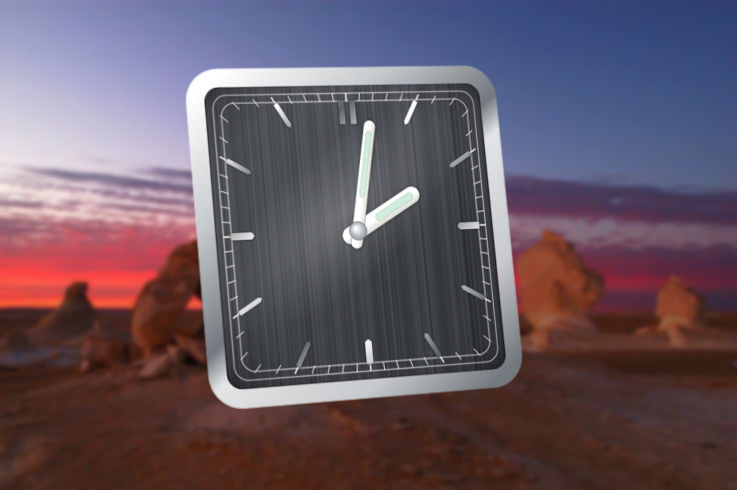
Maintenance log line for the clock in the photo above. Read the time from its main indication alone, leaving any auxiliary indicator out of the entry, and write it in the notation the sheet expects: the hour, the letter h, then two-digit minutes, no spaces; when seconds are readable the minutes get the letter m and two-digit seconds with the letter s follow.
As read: 2h02
